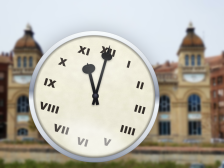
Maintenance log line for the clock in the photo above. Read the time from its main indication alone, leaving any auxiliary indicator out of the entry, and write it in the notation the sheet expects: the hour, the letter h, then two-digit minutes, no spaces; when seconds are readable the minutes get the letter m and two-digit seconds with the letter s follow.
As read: 11h00
